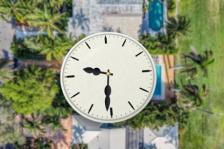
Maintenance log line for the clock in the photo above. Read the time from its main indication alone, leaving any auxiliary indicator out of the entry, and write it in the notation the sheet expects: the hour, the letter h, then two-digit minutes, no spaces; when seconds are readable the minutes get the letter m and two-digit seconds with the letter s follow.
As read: 9h31
